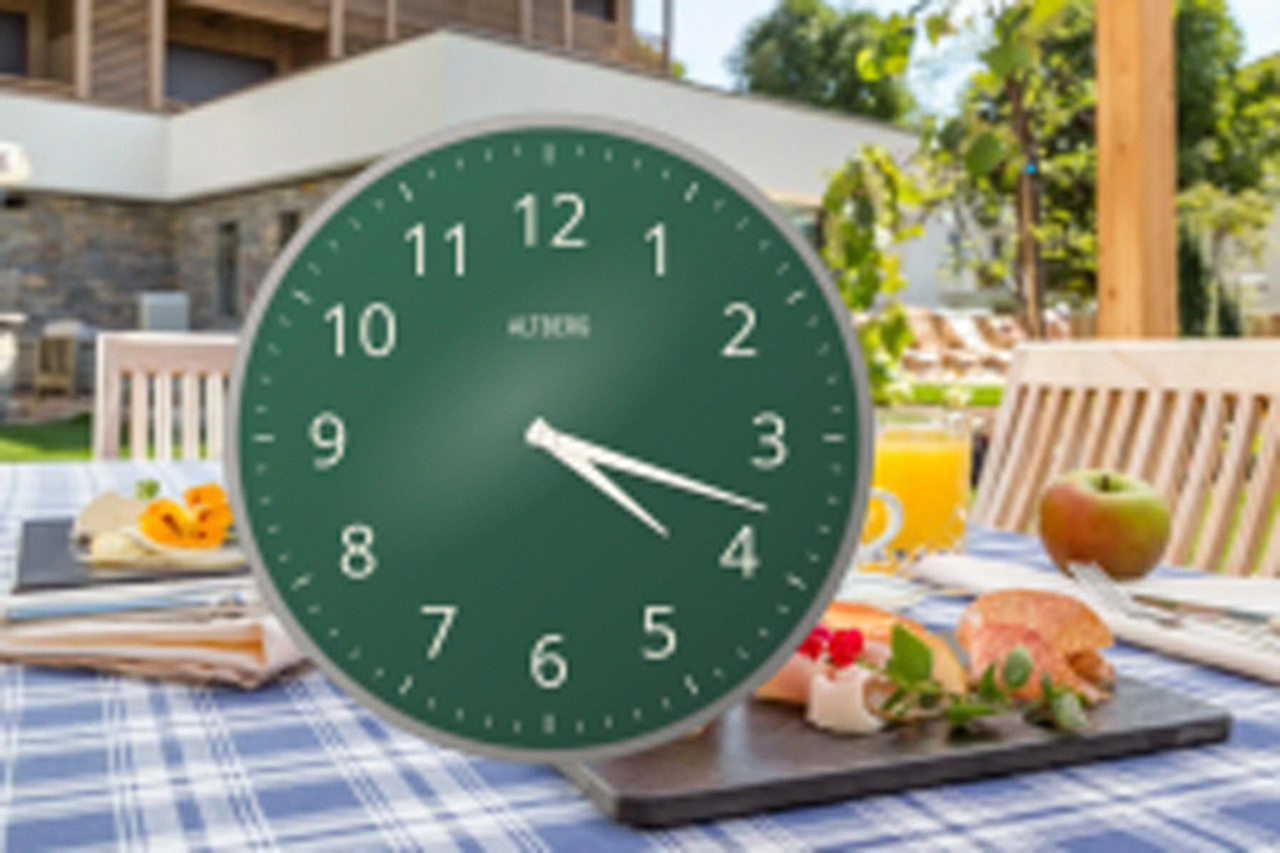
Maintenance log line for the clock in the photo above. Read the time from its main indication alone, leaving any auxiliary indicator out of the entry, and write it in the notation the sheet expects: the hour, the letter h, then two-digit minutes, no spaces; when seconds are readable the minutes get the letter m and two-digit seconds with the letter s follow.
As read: 4h18
